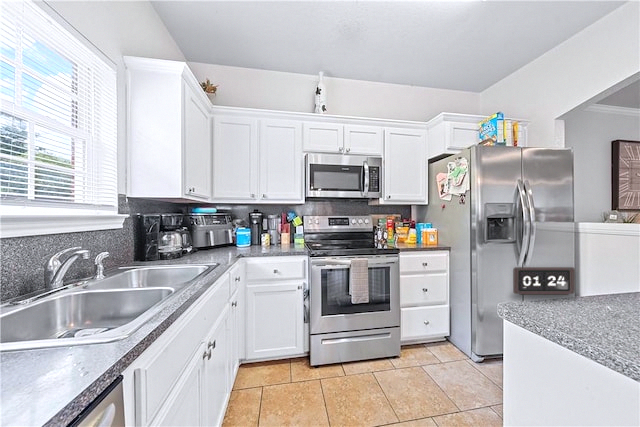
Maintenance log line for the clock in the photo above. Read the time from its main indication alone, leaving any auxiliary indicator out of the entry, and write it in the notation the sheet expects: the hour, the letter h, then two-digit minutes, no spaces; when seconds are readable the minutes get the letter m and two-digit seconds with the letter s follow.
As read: 1h24
